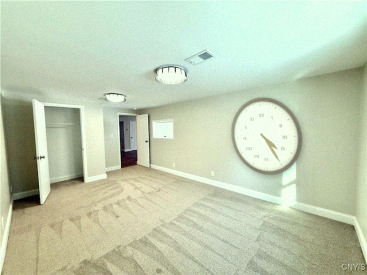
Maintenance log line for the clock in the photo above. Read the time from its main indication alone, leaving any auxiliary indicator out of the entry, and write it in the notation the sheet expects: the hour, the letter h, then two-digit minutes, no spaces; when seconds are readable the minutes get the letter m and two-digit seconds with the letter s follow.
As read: 4h25
